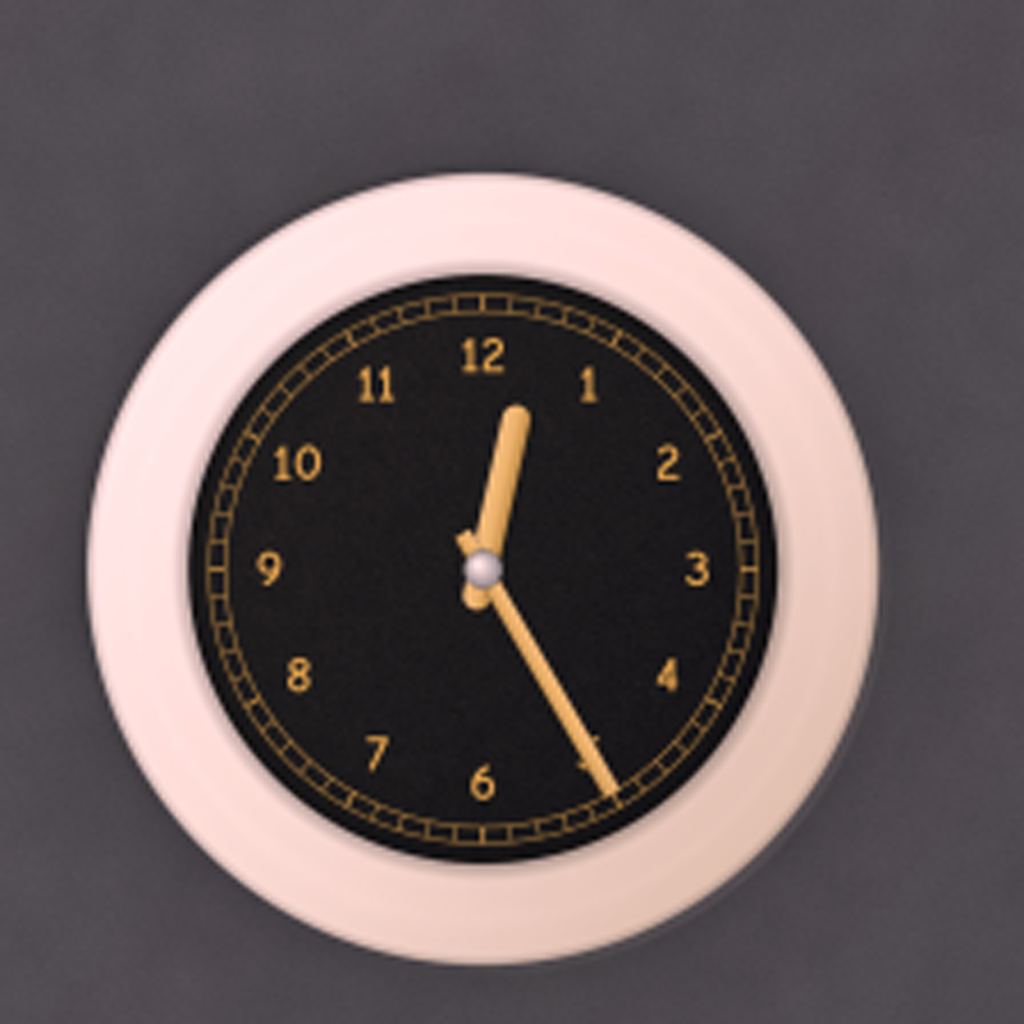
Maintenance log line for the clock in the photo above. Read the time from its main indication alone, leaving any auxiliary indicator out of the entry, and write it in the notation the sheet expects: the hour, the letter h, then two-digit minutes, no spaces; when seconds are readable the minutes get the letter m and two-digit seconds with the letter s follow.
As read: 12h25
